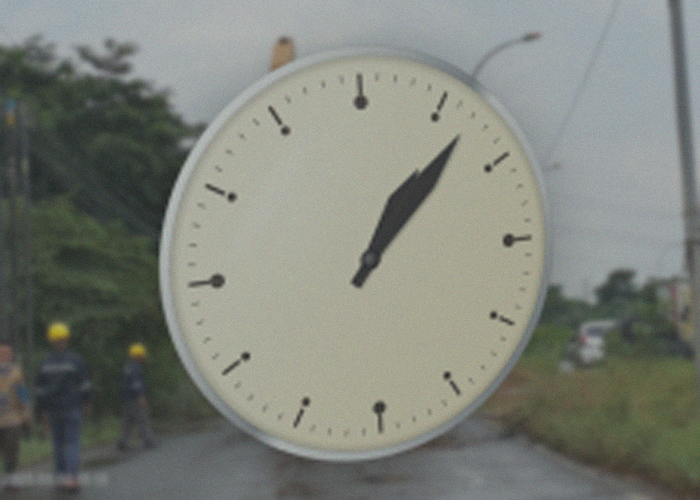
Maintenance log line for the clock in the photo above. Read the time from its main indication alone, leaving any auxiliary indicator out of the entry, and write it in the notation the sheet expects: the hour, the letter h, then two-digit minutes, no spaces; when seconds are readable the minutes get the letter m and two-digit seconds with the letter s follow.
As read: 1h07
